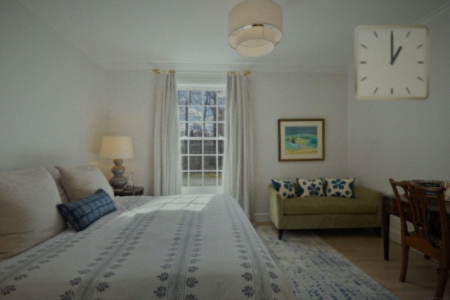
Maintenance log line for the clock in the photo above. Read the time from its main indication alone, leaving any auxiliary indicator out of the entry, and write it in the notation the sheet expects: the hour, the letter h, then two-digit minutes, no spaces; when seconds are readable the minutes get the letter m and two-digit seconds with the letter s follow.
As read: 1h00
